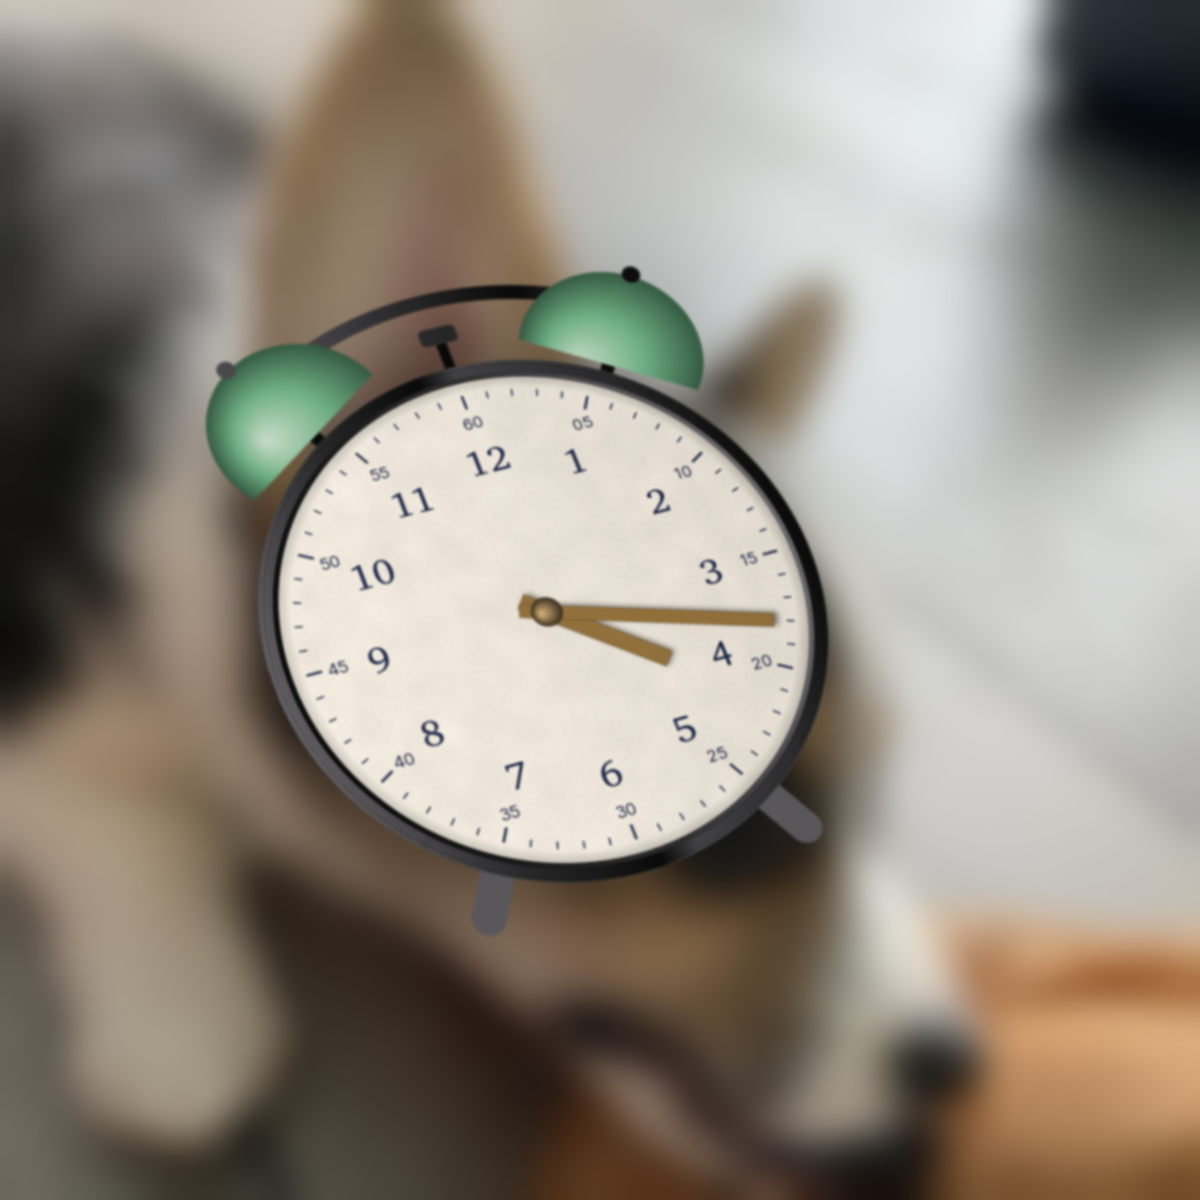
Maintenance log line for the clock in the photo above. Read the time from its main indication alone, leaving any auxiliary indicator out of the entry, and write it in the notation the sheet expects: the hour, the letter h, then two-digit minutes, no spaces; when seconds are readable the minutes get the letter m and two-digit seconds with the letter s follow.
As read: 4h18
